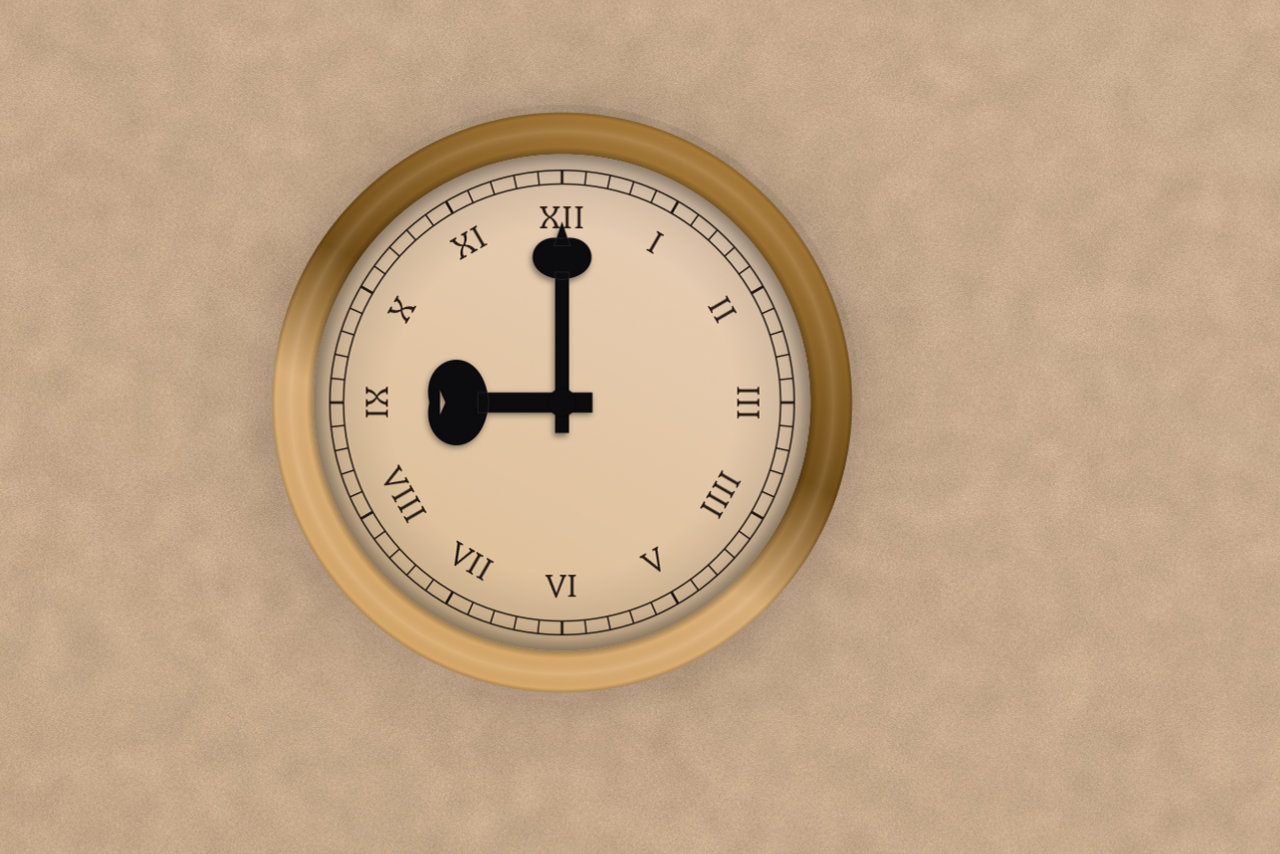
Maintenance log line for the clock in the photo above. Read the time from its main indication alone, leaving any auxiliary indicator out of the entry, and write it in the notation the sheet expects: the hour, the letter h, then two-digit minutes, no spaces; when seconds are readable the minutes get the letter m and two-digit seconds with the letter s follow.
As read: 9h00
